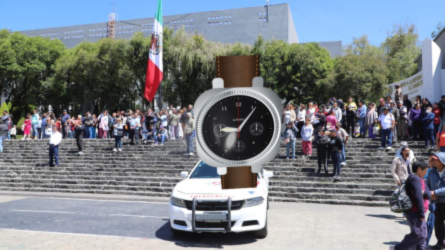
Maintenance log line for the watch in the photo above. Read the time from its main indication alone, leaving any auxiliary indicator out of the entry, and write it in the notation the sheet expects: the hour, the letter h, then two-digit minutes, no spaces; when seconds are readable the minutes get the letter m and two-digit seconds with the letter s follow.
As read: 9h06
